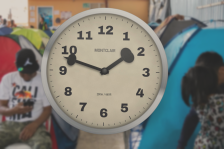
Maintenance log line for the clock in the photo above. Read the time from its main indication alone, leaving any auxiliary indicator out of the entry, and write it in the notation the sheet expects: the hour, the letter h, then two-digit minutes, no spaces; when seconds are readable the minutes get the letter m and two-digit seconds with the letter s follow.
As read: 1h48
